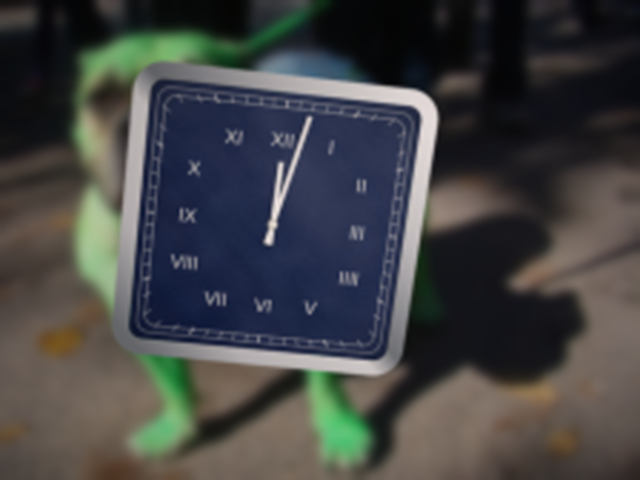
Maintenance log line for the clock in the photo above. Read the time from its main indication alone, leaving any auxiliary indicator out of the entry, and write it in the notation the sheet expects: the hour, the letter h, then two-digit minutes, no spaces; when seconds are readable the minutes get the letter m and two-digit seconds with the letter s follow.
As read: 12h02
